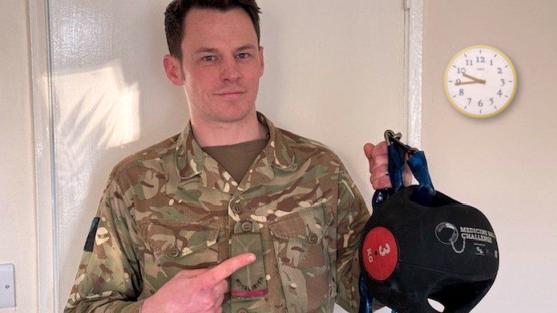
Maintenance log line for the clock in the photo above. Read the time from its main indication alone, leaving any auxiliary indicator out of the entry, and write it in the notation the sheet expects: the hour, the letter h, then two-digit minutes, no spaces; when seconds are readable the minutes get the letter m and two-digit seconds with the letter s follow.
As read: 9h44
